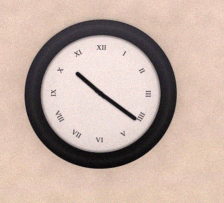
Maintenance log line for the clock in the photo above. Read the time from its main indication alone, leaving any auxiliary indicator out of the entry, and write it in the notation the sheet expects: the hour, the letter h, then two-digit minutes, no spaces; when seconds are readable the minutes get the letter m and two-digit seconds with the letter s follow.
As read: 10h21
